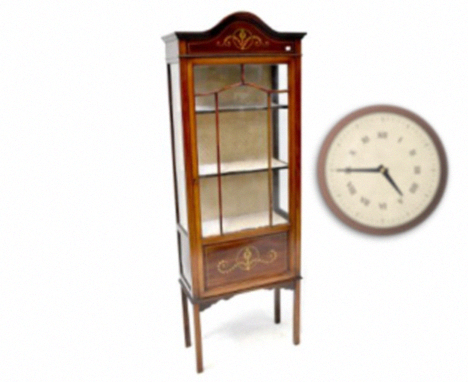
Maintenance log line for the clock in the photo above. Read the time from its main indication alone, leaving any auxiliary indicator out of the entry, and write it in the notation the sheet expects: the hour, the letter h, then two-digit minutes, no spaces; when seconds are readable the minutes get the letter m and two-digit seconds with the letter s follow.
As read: 4h45
